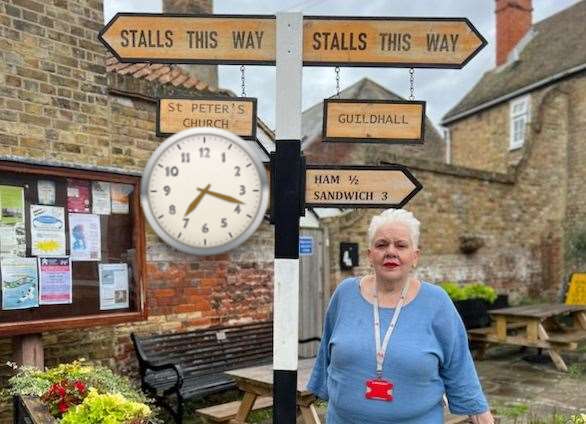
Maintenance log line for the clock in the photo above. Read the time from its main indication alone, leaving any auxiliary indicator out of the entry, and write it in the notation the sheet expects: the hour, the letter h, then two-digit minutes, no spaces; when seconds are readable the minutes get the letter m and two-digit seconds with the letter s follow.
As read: 7h18
